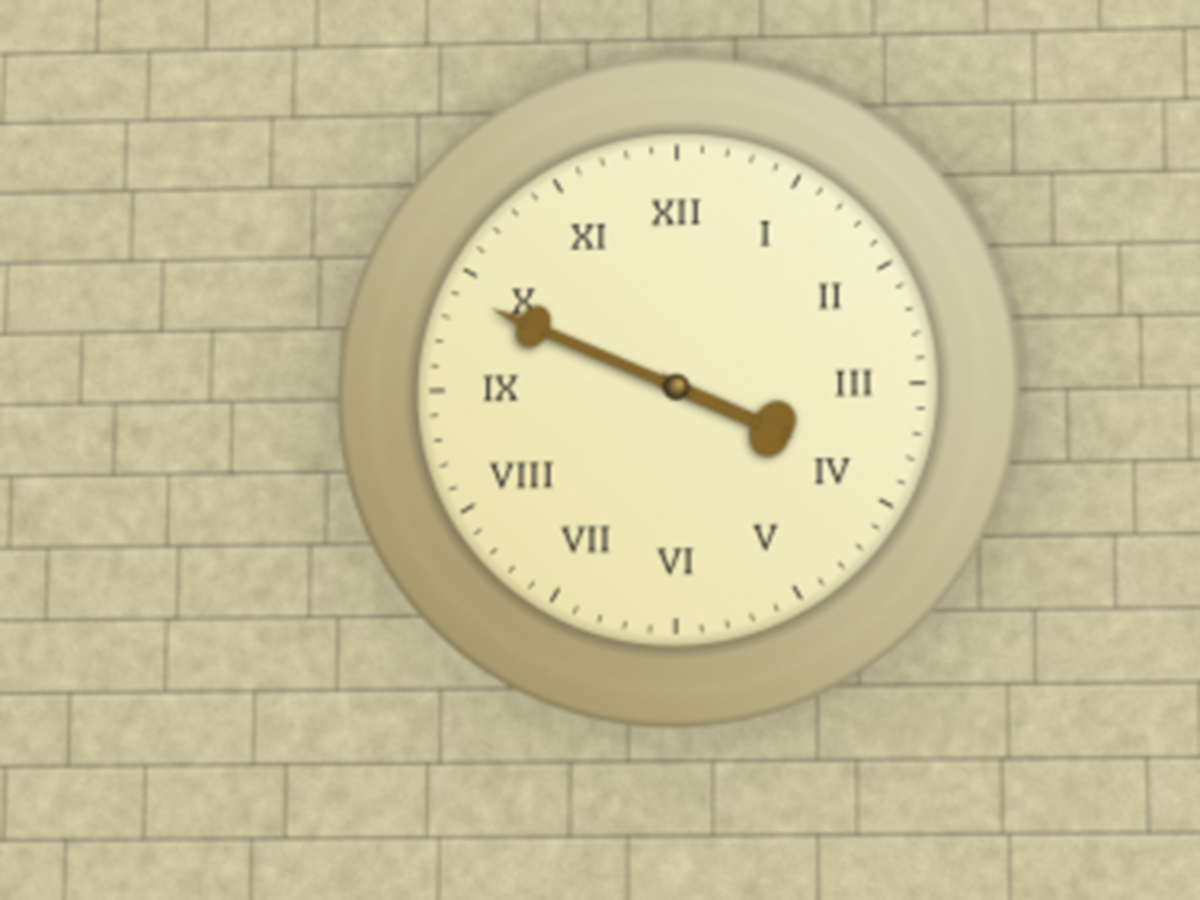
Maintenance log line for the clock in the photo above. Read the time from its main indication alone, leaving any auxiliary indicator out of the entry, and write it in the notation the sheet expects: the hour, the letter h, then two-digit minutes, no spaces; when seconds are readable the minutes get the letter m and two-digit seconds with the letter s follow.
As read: 3h49
